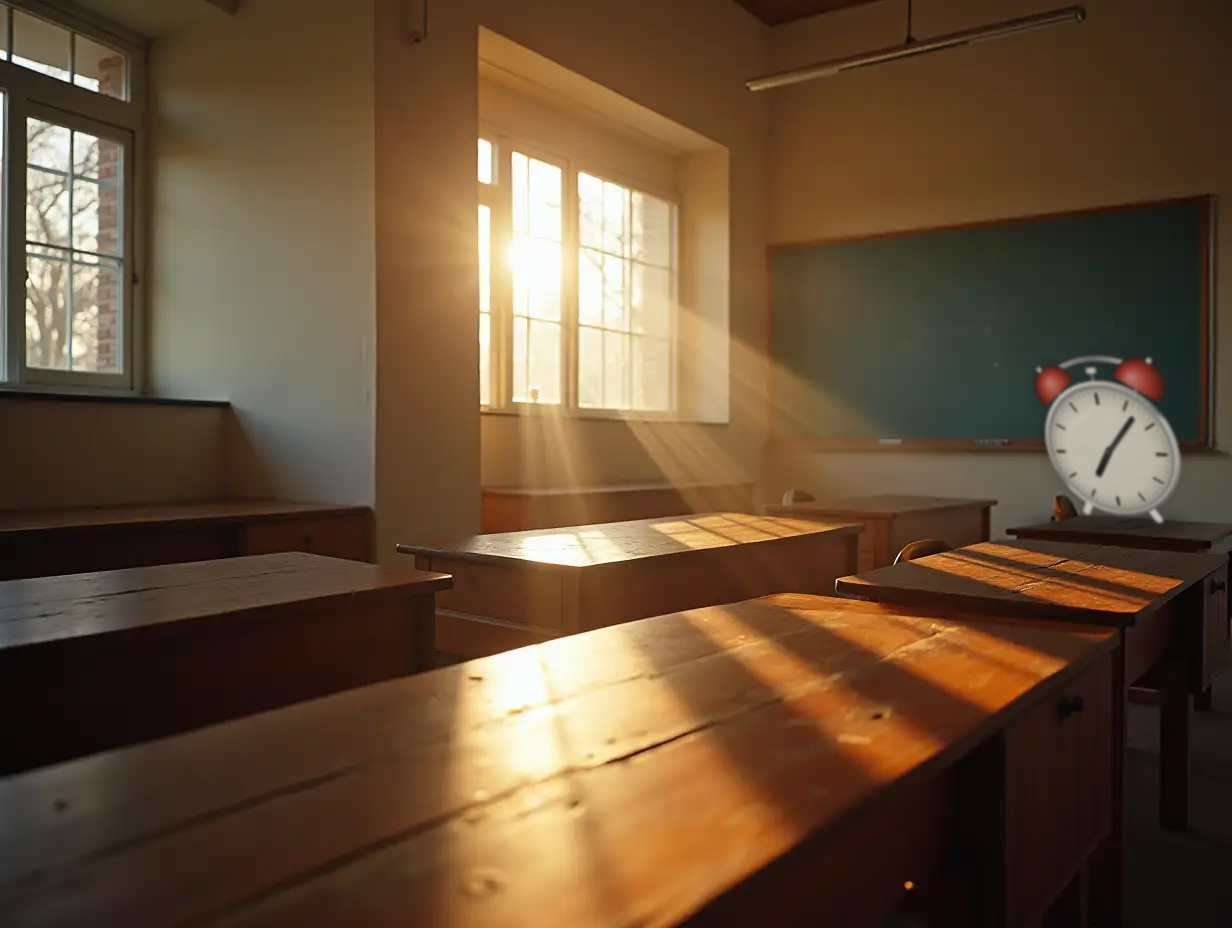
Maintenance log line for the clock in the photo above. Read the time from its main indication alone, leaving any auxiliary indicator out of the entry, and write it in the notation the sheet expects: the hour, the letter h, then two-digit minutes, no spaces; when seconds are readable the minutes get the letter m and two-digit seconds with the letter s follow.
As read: 7h07
